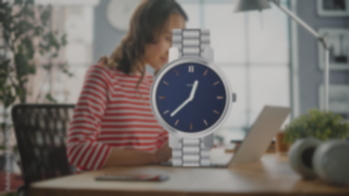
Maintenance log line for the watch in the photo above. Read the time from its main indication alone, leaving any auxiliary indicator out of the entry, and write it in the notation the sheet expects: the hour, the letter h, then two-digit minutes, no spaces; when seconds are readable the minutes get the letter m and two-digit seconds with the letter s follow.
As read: 12h38
